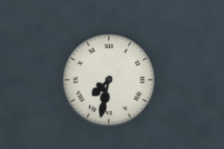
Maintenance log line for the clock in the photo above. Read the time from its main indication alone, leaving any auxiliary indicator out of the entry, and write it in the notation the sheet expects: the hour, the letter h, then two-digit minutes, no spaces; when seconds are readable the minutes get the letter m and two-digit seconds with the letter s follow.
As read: 7h32
